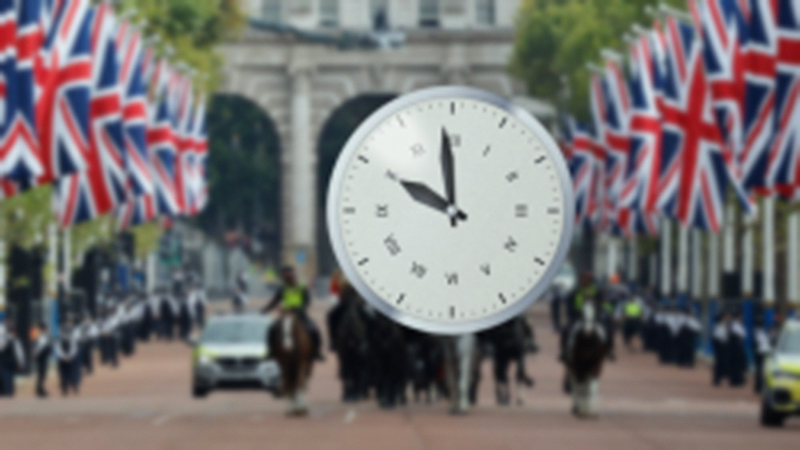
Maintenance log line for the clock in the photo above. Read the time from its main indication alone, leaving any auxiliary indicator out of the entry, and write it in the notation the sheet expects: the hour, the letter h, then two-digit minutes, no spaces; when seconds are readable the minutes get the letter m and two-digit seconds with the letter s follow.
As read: 9h59
